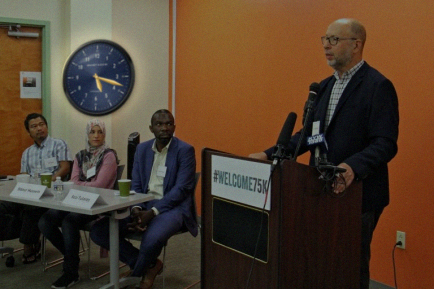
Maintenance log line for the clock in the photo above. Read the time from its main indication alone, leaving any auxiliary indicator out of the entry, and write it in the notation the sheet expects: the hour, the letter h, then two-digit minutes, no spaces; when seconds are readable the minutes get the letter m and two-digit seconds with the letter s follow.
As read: 5h18
